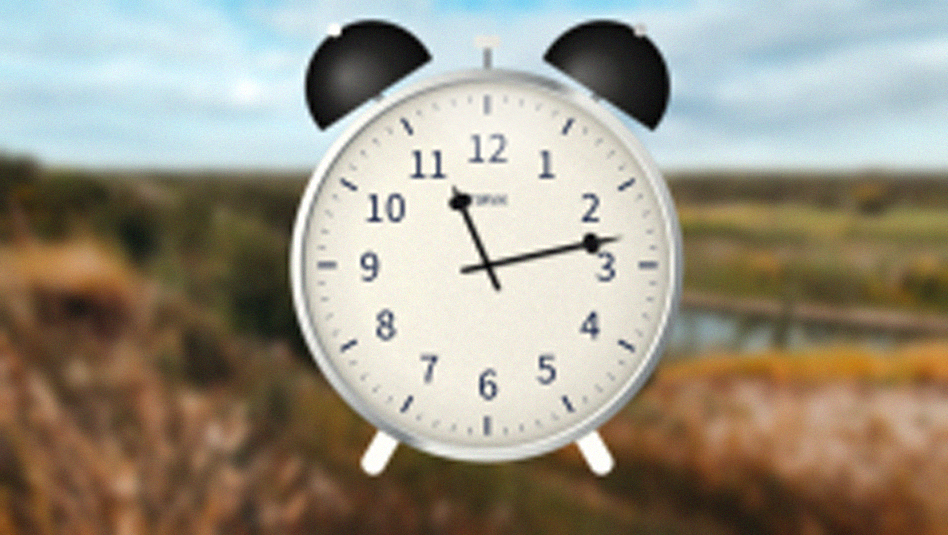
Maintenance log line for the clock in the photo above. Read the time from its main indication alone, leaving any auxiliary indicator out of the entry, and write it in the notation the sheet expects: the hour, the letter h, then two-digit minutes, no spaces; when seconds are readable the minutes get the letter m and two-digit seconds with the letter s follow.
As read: 11h13
